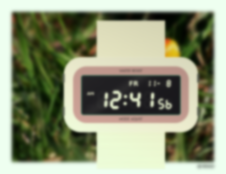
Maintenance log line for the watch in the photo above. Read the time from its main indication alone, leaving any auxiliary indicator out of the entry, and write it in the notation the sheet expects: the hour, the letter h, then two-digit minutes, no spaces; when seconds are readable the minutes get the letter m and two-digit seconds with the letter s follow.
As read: 12h41
